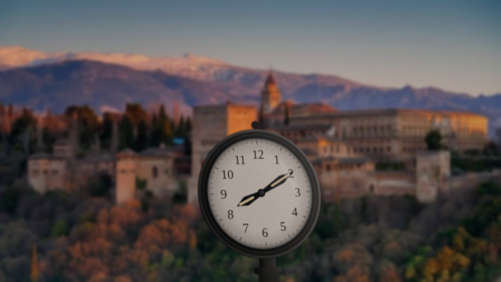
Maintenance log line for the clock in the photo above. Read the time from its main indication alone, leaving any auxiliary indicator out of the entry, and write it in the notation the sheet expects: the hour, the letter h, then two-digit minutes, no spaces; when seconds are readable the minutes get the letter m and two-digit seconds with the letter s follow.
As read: 8h10
